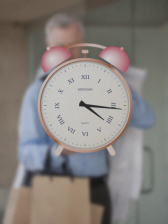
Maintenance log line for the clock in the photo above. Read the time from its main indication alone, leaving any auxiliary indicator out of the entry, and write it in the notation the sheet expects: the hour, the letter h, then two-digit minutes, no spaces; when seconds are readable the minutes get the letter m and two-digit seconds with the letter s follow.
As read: 4h16
